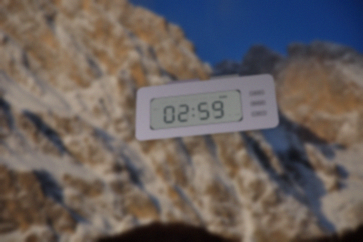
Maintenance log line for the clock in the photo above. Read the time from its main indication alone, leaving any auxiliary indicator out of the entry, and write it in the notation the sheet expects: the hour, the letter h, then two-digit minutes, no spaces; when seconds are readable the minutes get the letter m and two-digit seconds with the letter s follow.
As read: 2h59
